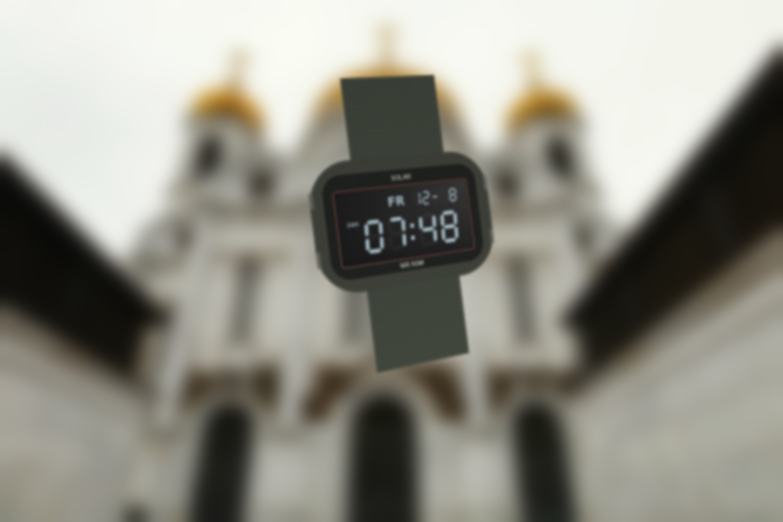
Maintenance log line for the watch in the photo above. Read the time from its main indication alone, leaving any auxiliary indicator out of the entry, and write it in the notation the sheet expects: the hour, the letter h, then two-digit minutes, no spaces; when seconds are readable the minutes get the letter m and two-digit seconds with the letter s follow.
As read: 7h48
